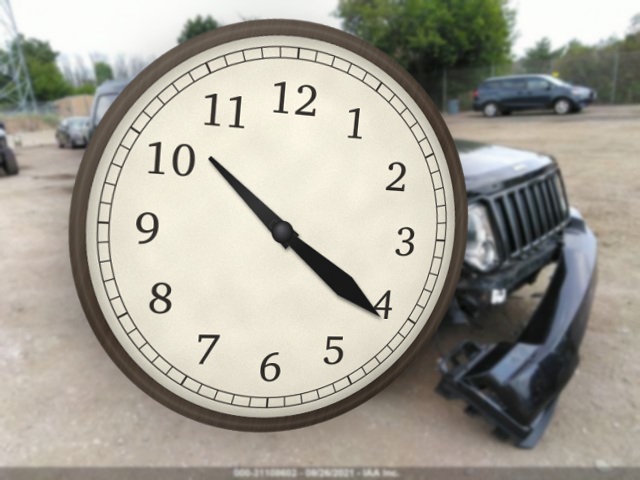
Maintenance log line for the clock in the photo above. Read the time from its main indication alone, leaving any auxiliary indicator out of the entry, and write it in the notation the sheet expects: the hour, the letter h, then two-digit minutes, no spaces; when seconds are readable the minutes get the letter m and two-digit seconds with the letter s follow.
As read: 10h21
